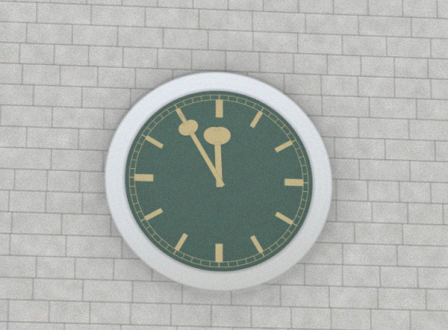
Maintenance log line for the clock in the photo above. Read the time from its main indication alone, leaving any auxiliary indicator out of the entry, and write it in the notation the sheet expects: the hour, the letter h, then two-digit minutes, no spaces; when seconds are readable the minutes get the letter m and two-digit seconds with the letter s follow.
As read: 11h55
